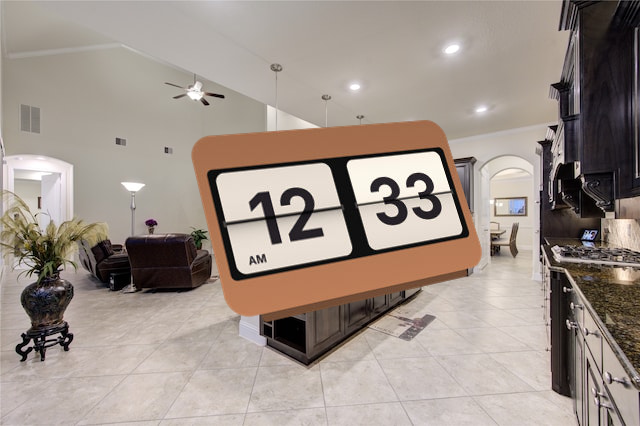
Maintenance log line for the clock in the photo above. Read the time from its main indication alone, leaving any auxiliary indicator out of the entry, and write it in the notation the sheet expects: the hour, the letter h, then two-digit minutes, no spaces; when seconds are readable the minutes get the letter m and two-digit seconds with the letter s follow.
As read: 12h33
